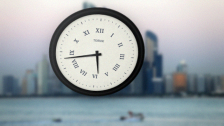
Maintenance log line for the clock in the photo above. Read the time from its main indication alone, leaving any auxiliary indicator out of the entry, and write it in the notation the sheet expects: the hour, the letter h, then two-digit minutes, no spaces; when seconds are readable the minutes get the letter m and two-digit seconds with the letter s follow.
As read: 5h43
